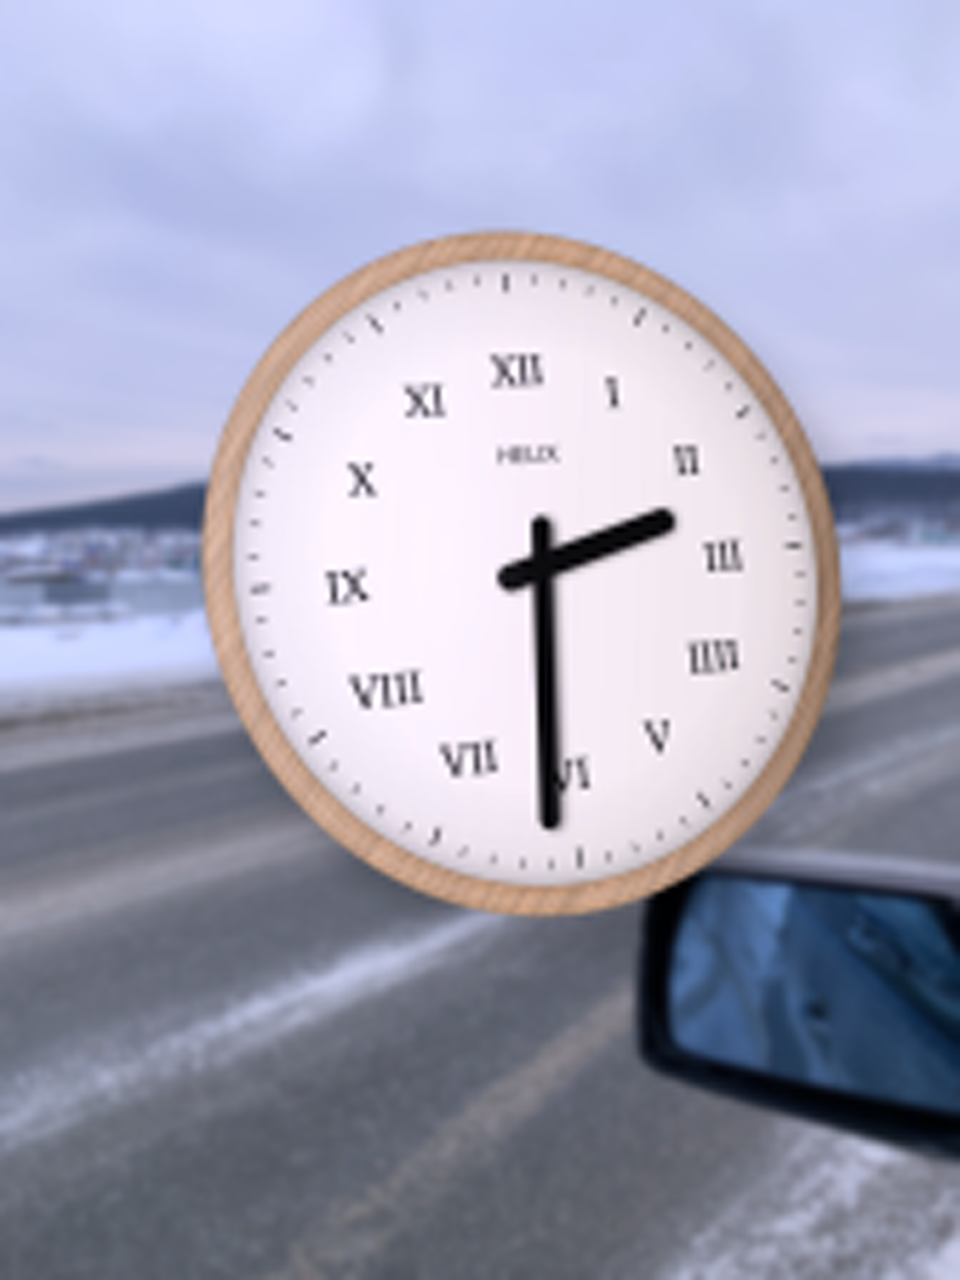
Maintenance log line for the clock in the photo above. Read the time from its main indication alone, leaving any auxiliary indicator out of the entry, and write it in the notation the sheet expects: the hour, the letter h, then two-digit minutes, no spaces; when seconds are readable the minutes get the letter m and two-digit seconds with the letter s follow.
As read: 2h31
